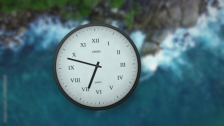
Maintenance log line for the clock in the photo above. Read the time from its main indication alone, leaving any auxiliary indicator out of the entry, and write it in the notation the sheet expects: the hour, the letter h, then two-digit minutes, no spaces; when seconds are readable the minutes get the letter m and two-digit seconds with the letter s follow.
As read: 6h48
